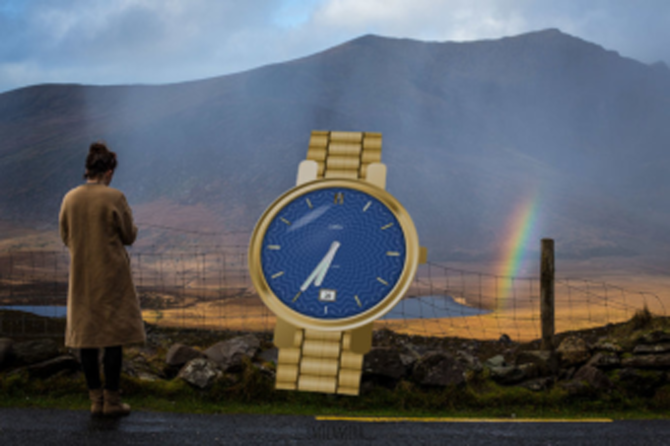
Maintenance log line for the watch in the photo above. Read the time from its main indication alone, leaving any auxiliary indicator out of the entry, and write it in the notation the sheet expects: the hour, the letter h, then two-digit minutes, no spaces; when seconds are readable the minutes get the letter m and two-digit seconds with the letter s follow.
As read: 6h35
